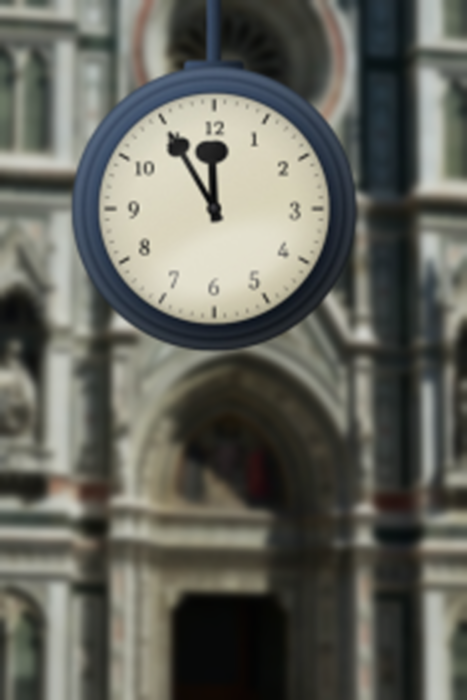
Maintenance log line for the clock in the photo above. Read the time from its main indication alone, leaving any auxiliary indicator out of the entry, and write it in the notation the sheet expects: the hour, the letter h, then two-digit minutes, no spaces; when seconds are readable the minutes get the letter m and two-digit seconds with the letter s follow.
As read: 11h55
